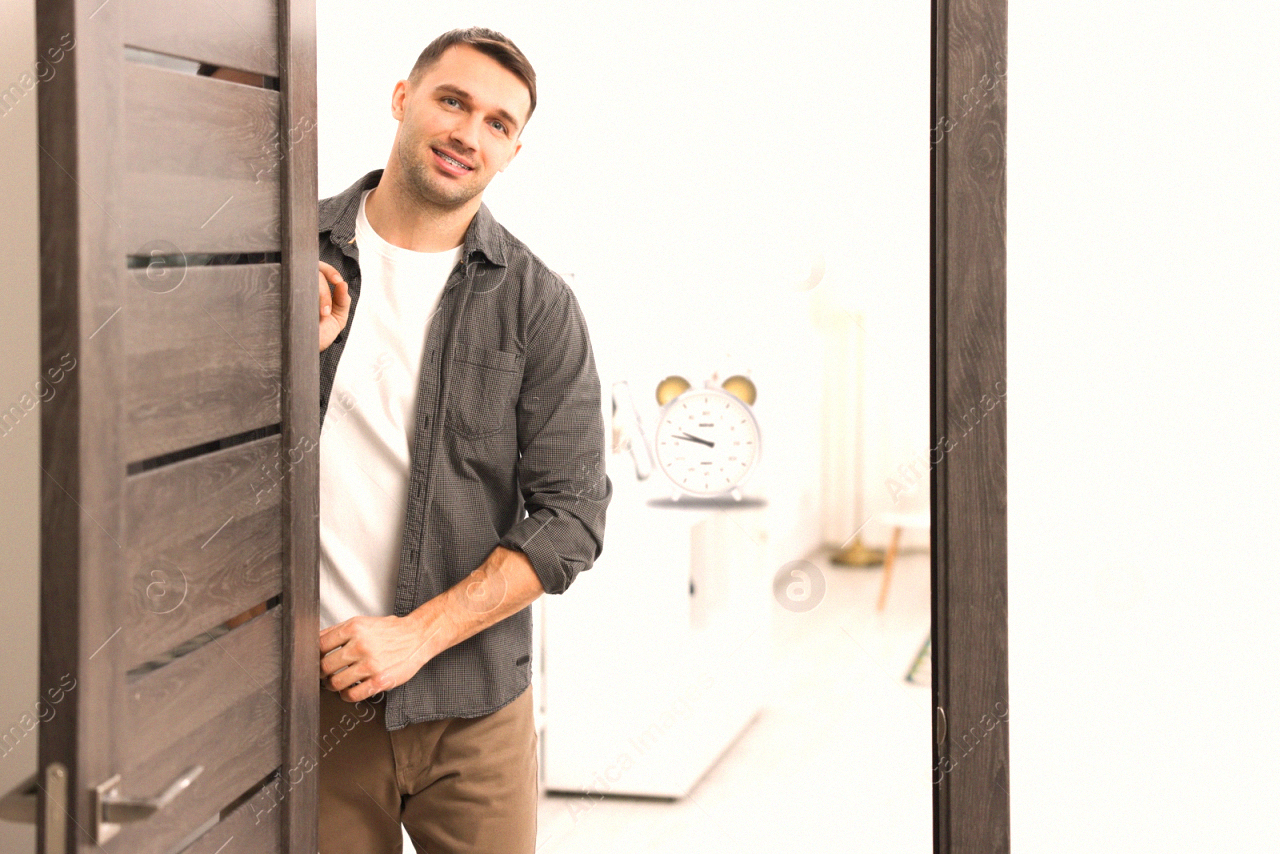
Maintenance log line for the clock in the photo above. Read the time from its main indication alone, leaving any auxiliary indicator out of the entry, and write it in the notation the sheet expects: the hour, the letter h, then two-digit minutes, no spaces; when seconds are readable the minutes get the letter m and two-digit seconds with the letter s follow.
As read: 9h47
